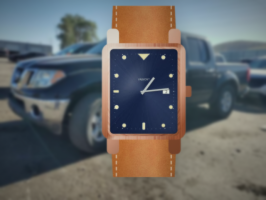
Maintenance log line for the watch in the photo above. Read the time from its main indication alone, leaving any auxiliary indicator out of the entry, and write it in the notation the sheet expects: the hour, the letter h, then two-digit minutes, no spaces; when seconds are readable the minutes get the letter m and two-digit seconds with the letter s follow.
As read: 1h14
